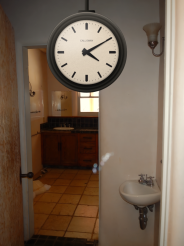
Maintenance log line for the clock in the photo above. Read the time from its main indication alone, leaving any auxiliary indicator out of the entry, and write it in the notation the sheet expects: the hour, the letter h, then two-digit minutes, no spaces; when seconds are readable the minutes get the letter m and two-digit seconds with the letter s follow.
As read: 4h10
